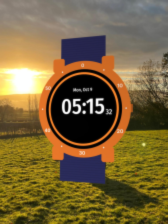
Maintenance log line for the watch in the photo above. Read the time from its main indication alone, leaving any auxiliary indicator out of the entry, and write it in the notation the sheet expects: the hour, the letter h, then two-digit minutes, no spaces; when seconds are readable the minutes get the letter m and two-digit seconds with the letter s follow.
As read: 5h15
